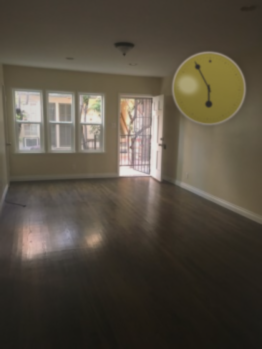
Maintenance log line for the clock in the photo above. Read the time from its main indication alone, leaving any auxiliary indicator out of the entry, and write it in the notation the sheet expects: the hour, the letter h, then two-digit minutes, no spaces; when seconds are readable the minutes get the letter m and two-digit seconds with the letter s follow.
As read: 5h55
